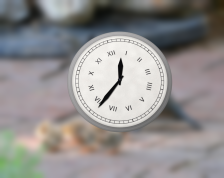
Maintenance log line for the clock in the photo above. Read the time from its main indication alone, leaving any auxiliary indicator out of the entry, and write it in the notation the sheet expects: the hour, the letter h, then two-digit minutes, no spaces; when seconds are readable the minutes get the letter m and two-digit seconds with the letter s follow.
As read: 12h39
